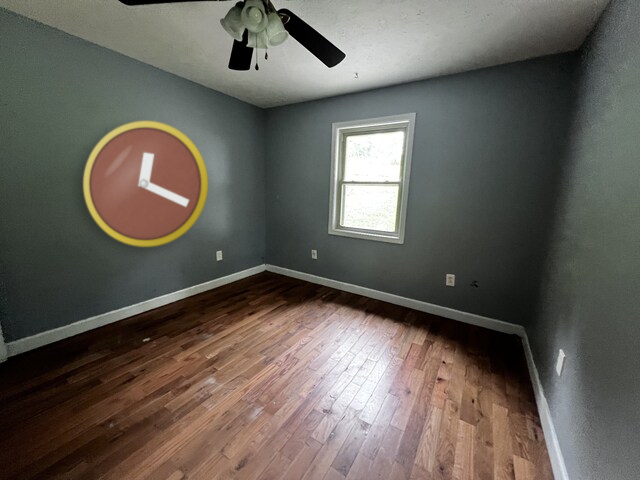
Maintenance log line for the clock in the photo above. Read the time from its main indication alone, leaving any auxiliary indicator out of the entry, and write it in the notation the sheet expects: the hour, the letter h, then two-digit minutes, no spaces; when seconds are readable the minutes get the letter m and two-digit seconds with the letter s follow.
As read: 12h19
